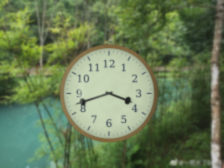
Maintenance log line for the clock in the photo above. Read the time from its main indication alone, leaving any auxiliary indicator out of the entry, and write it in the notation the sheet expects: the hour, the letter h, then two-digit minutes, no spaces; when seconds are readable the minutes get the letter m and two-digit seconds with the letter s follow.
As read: 3h42
